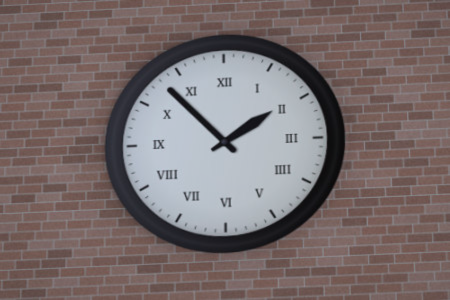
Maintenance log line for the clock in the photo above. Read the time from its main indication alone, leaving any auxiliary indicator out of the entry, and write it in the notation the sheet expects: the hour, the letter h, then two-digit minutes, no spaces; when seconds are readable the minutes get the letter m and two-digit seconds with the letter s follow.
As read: 1h53
